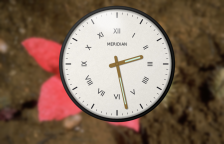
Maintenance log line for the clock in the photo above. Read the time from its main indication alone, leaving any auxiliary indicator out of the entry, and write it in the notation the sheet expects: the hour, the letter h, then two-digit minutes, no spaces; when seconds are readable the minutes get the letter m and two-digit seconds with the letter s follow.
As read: 2h28
